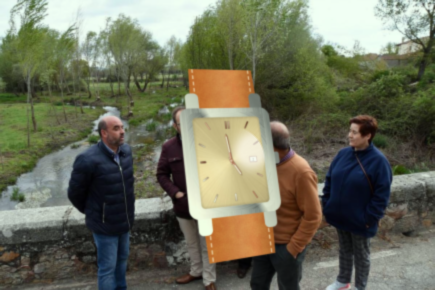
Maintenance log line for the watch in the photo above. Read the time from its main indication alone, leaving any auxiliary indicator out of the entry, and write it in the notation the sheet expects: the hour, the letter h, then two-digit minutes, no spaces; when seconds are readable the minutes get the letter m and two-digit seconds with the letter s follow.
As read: 4h59
